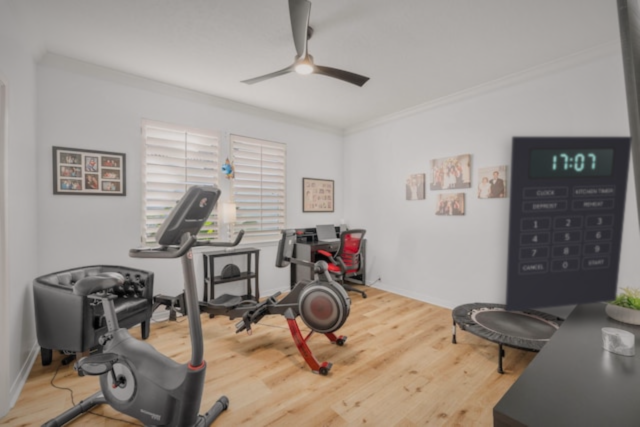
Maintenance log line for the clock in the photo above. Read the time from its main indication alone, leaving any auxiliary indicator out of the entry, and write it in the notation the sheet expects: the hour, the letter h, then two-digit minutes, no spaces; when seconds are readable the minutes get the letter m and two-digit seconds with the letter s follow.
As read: 17h07
